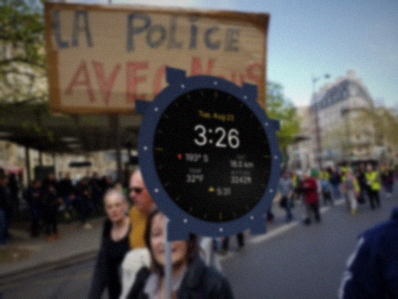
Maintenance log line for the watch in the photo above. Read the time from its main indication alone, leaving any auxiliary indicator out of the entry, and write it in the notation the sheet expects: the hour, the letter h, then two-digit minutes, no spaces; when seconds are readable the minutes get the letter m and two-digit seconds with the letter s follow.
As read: 3h26
